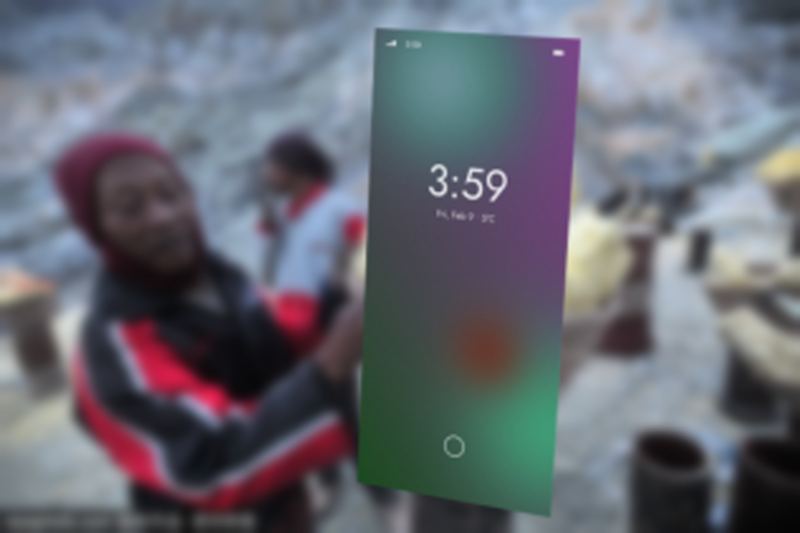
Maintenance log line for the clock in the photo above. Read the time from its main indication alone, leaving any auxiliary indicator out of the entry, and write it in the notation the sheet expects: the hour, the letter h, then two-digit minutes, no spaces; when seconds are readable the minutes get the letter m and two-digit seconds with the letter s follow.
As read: 3h59
